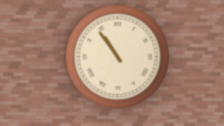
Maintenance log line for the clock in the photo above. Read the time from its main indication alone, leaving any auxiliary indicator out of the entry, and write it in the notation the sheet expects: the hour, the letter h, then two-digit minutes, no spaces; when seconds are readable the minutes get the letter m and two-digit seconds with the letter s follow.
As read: 10h54
